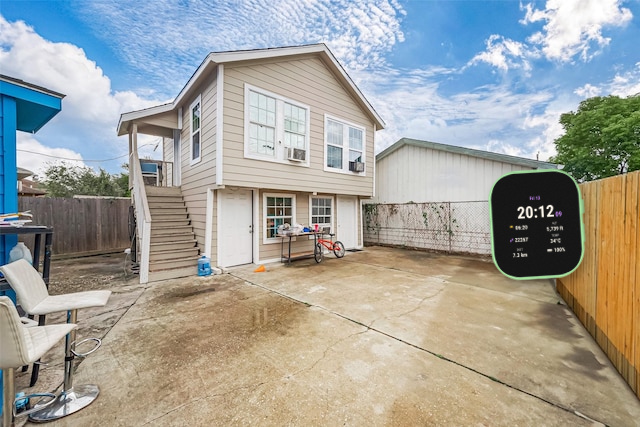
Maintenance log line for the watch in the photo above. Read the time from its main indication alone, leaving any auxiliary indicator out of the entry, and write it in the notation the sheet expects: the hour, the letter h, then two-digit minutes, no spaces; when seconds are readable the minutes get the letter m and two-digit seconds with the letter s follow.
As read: 20h12
